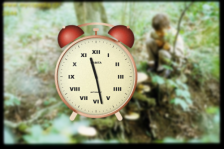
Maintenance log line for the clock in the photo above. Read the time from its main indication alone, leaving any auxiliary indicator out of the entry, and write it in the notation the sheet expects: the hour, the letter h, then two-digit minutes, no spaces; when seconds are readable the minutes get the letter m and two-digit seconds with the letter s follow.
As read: 11h28
